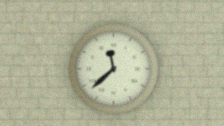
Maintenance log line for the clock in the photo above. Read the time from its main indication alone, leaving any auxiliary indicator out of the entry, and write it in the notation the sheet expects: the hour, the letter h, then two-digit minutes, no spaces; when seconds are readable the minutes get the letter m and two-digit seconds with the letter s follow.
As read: 11h38
